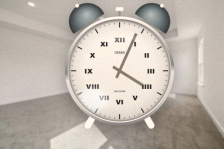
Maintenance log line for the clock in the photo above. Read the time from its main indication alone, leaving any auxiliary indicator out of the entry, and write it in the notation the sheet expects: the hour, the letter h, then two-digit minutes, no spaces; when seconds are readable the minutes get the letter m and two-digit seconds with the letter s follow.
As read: 4h04
